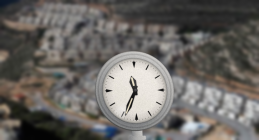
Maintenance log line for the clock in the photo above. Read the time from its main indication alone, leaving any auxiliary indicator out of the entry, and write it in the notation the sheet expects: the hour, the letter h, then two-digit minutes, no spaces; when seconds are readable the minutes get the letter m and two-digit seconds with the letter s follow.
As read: 11h34
